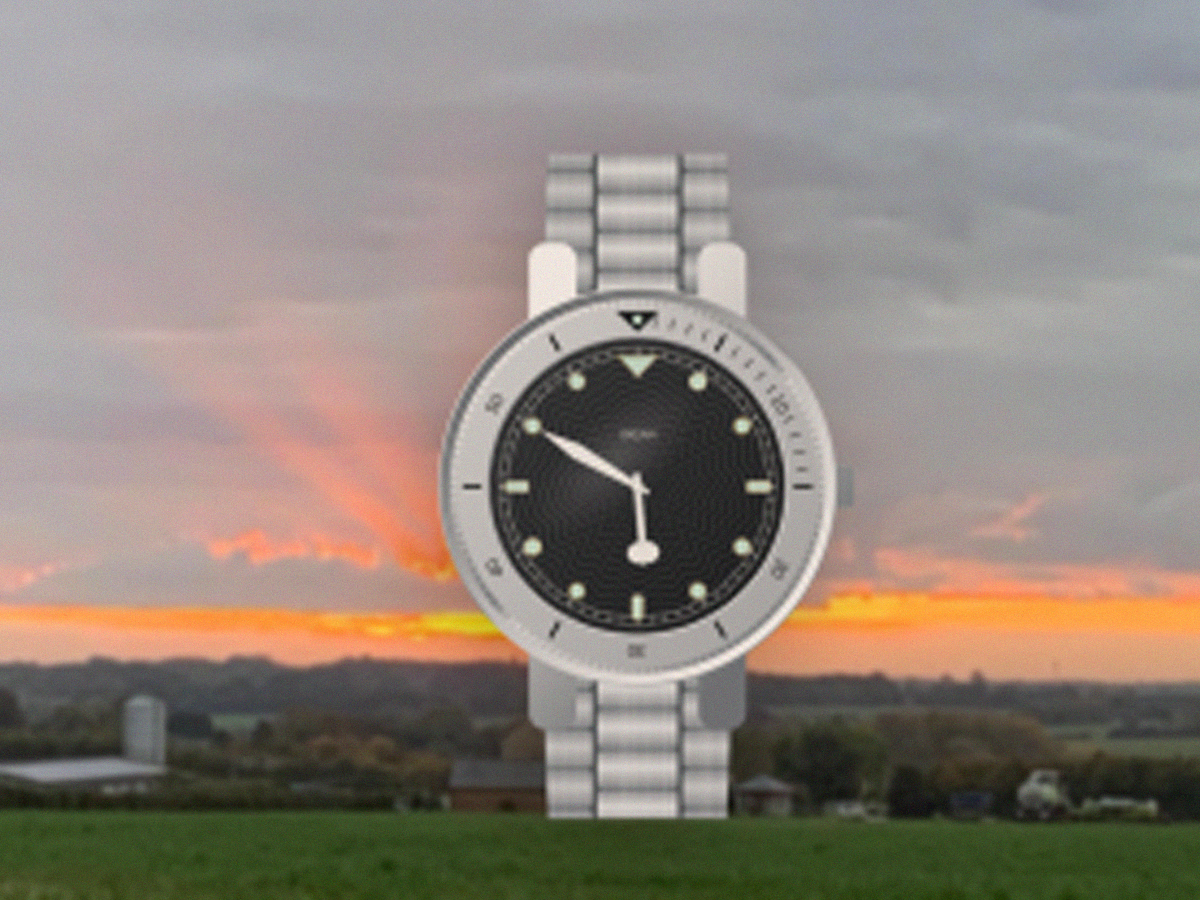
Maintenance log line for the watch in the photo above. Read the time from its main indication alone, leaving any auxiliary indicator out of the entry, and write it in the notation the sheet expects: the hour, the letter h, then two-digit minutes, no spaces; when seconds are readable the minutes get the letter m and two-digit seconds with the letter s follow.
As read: 5h50
